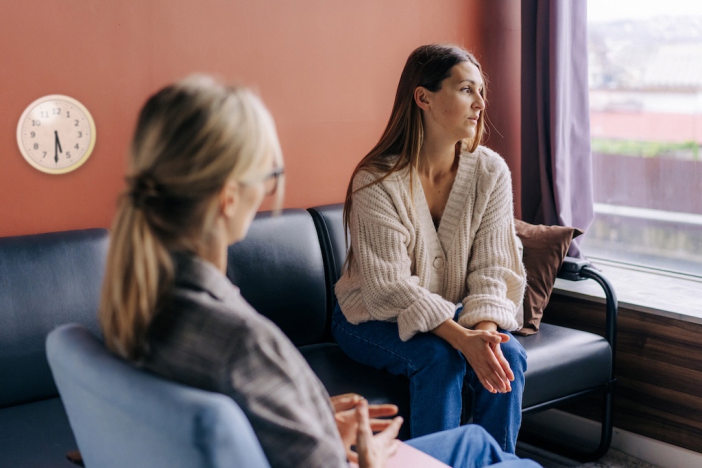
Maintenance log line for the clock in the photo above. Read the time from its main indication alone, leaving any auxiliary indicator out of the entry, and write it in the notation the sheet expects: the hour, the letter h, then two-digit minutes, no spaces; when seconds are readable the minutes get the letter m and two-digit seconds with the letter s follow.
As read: 5h30
